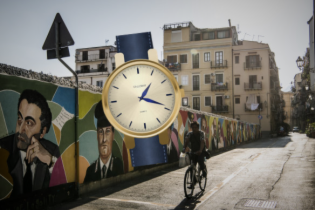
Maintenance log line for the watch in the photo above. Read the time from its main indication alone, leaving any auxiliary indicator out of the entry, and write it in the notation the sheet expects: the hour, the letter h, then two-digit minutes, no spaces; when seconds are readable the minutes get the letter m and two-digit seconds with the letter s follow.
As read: 1h19
